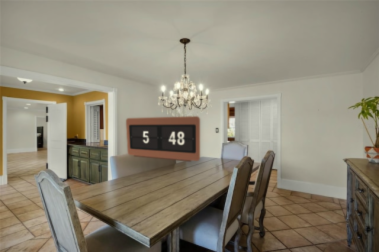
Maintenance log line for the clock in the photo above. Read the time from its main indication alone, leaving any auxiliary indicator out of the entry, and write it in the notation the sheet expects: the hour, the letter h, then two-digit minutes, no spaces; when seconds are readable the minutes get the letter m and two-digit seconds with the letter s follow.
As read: 5h48
